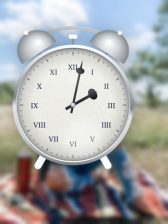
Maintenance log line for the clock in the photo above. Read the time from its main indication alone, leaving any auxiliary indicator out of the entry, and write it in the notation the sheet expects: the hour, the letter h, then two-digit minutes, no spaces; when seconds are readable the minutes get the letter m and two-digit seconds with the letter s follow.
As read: 2h02
